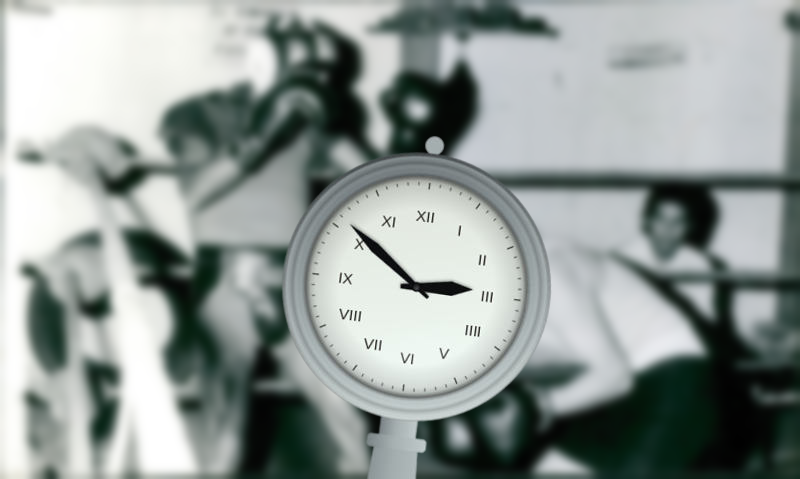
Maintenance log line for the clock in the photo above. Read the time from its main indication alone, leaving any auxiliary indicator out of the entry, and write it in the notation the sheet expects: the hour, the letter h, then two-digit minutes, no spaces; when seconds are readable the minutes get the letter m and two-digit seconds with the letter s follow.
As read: 2h51
